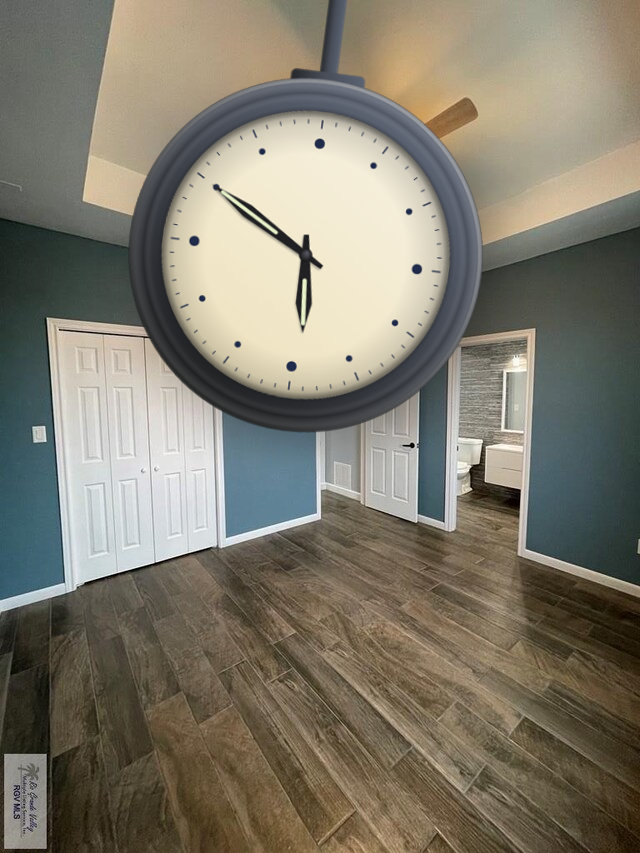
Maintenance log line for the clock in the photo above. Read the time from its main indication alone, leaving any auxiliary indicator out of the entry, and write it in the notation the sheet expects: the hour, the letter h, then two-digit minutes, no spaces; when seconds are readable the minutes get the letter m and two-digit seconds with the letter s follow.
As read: 5h50
